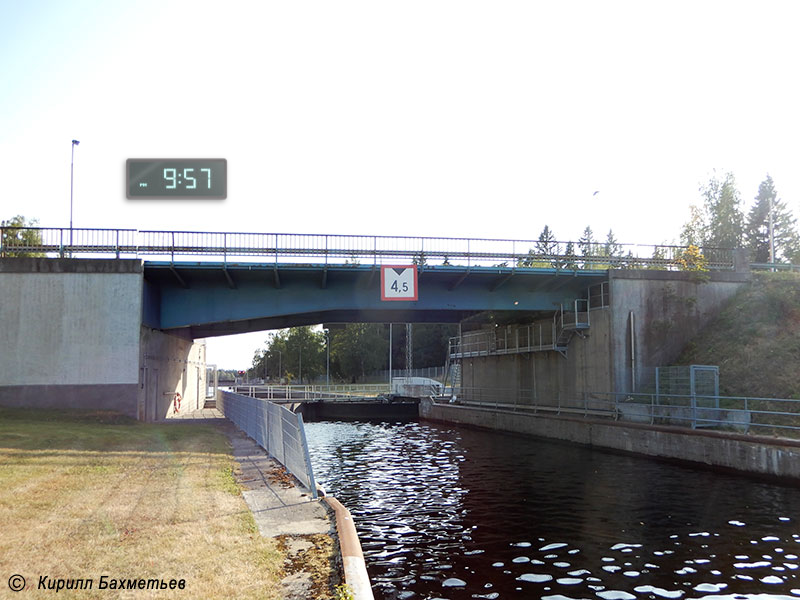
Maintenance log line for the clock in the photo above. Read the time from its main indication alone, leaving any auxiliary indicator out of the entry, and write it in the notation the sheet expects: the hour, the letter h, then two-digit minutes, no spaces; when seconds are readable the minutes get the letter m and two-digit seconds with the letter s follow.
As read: 9h57
